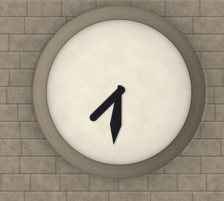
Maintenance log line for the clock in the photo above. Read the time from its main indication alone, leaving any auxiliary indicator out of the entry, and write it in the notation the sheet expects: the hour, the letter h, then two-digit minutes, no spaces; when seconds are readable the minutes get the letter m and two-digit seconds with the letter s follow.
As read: 7h31
